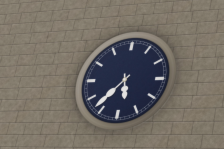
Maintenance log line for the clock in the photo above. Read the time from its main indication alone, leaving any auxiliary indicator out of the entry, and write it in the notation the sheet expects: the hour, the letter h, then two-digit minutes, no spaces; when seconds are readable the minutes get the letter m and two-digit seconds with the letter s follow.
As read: 5h37
